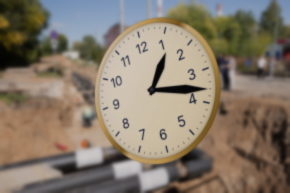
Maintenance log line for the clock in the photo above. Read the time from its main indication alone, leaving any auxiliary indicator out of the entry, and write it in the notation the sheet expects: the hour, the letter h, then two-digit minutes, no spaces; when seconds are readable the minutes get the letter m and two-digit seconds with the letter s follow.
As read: 1h18
